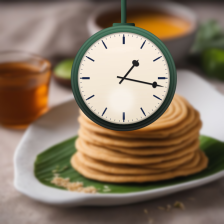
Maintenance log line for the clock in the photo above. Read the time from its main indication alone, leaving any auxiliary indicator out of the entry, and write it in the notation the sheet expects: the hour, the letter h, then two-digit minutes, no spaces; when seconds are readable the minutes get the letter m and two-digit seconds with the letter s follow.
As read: 1h17
